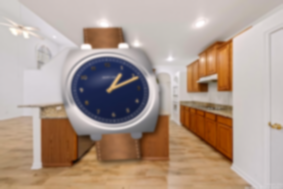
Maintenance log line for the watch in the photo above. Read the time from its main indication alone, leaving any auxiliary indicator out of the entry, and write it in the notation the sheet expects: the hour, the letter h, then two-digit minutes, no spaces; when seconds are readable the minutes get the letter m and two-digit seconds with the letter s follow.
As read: 1h11
